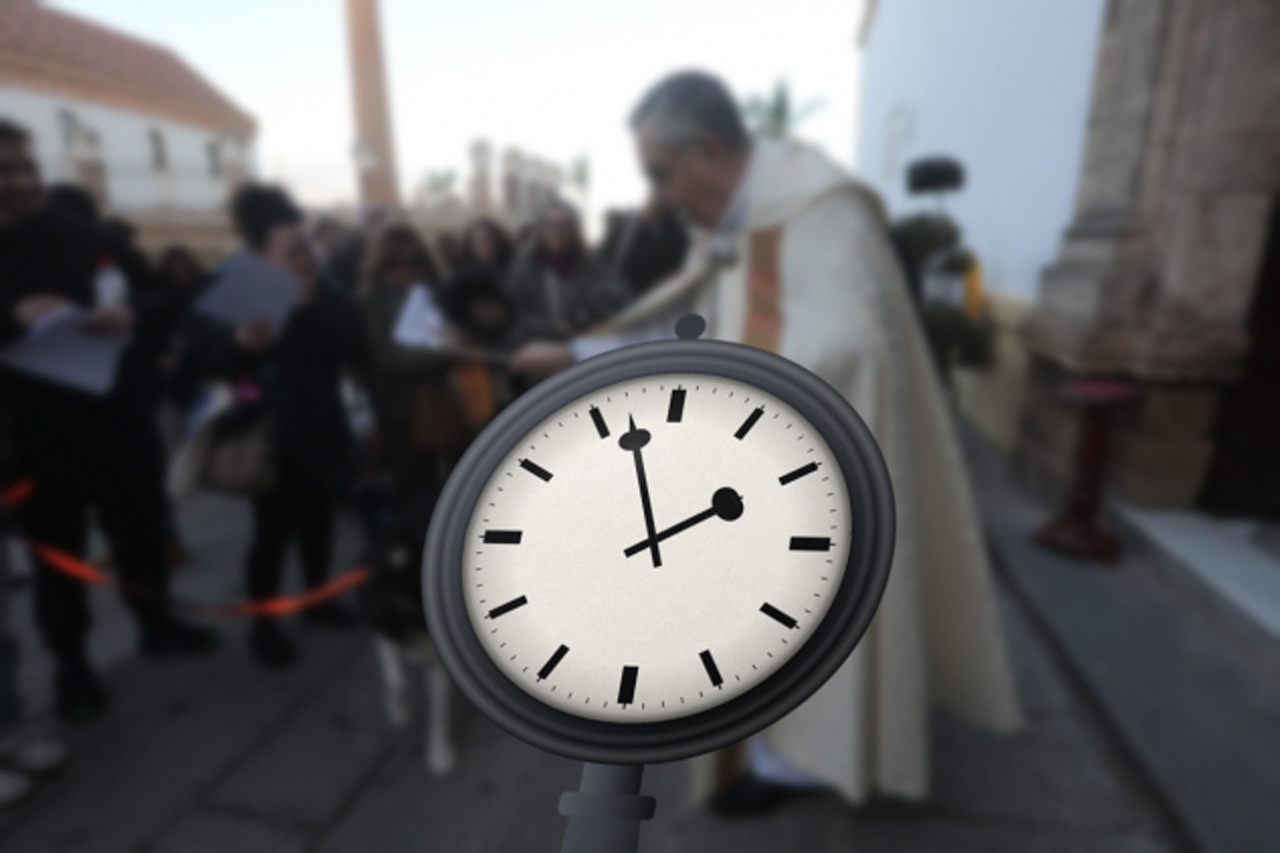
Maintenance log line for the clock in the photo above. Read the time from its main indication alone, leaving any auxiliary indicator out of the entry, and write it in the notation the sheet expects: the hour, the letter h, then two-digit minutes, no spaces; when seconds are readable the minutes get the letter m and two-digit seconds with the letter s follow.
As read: 1h57
